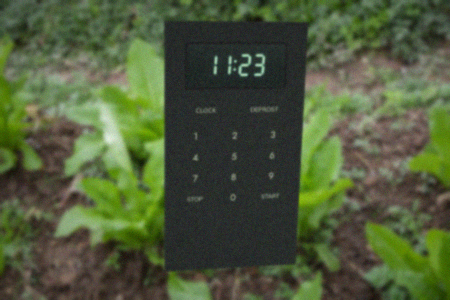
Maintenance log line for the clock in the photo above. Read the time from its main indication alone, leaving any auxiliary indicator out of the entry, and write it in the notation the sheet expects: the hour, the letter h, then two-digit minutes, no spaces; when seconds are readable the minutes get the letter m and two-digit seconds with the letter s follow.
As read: 11h23
